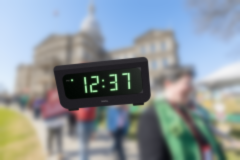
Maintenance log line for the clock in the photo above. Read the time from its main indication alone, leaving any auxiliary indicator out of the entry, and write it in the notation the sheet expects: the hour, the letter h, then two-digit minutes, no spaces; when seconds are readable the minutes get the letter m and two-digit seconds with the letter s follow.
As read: 12h37
